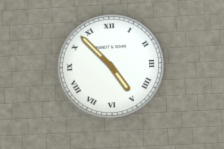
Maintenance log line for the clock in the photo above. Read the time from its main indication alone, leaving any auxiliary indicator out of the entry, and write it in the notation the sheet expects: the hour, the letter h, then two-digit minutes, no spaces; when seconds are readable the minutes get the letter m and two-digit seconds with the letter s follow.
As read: 4h53
